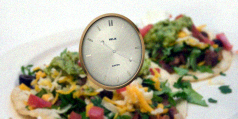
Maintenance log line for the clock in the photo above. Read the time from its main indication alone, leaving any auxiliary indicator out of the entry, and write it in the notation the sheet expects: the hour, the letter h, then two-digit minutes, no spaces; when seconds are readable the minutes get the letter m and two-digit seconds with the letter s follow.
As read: 10h20
